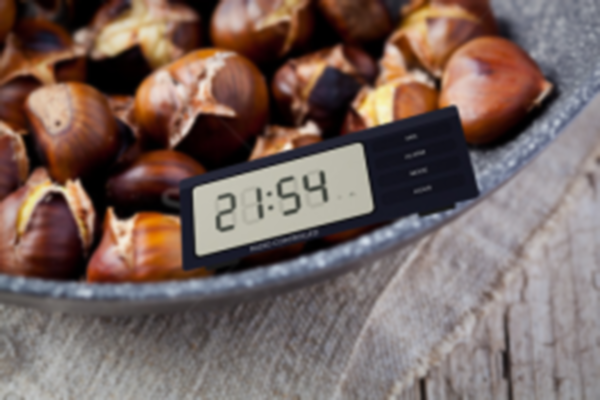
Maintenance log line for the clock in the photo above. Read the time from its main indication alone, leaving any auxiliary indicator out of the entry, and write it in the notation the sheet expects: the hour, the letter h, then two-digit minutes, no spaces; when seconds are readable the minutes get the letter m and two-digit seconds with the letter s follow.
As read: 21h54
